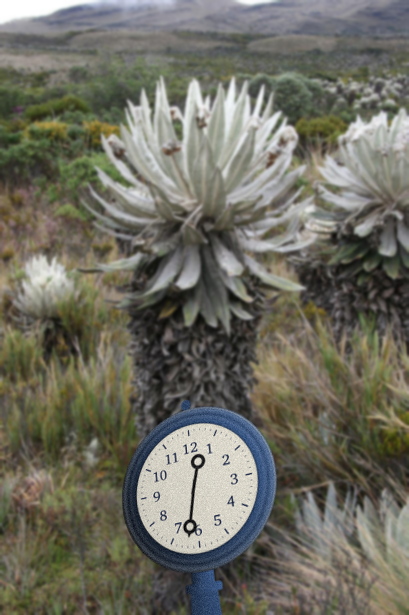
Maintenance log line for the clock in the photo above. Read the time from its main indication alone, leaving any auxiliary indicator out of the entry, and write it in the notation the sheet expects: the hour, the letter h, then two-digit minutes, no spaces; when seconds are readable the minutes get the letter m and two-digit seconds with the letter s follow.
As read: 12h32
